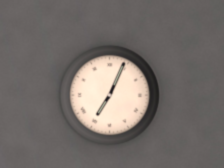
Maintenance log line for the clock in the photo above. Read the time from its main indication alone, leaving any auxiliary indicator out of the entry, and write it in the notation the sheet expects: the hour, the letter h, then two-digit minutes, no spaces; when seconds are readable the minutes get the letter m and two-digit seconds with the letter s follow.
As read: 7h04
